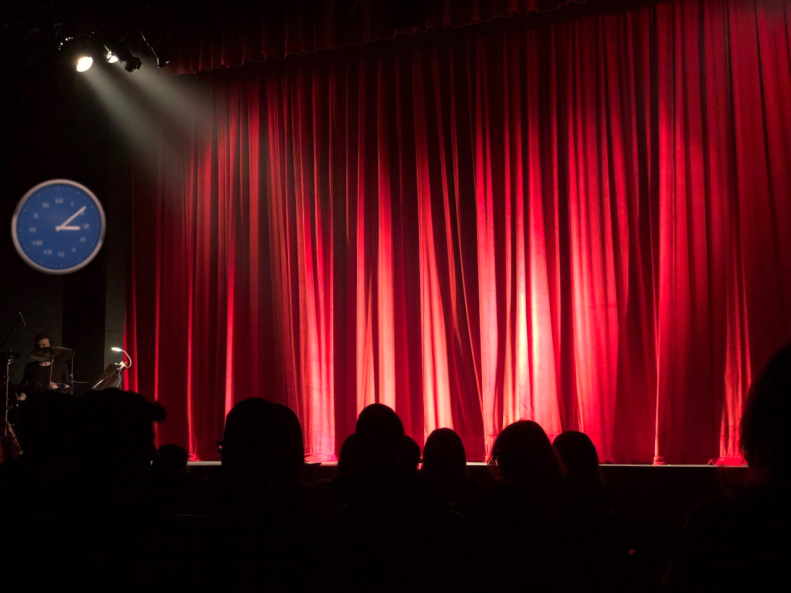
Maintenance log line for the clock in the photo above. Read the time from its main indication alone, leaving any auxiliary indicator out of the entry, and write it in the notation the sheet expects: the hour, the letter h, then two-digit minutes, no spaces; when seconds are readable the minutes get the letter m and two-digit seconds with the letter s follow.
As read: 3h09
